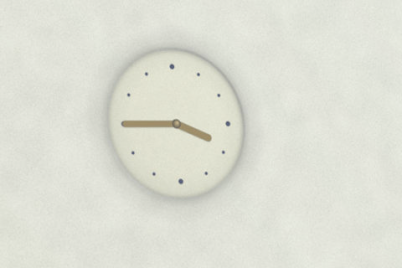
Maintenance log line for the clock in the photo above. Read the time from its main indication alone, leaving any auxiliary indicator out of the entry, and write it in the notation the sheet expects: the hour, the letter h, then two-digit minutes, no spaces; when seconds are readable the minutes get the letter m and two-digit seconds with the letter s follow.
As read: 3h45
